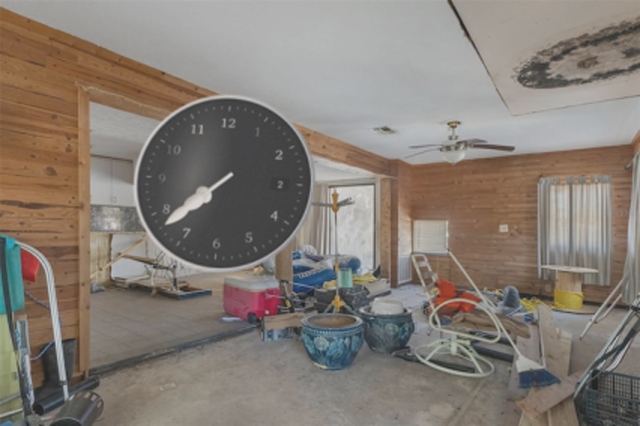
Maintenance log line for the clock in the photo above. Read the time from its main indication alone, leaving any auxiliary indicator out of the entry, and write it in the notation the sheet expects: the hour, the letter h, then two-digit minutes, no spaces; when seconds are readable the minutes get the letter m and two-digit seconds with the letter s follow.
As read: 7h38
